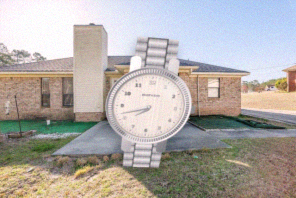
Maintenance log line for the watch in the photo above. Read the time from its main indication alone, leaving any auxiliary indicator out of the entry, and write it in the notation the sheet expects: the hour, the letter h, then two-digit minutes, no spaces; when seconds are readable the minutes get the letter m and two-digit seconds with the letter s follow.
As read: 7h42
